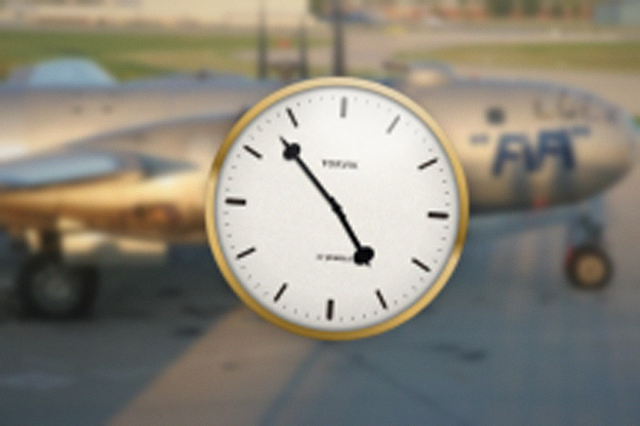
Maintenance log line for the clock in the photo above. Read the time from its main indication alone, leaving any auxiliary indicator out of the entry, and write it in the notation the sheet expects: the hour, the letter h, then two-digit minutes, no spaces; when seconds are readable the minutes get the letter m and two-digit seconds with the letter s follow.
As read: 4h53
